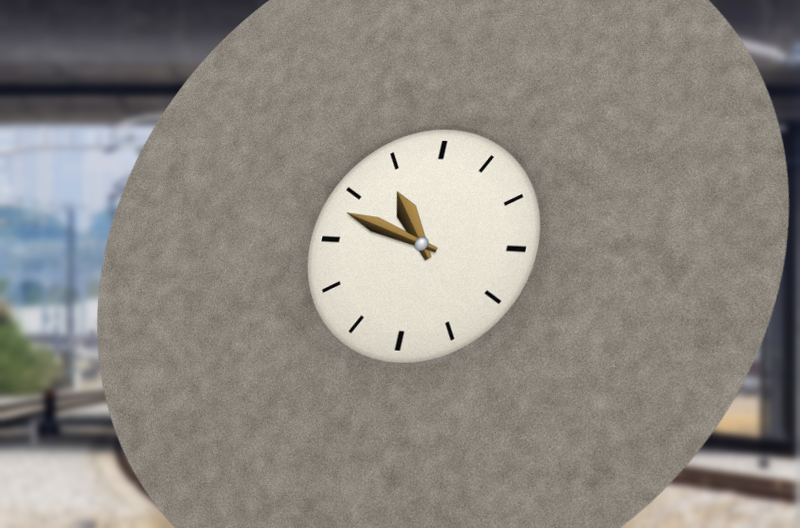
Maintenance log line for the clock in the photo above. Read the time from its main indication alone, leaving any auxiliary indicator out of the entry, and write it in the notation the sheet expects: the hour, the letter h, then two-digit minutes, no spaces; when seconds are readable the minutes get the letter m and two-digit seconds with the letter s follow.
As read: 10h48
